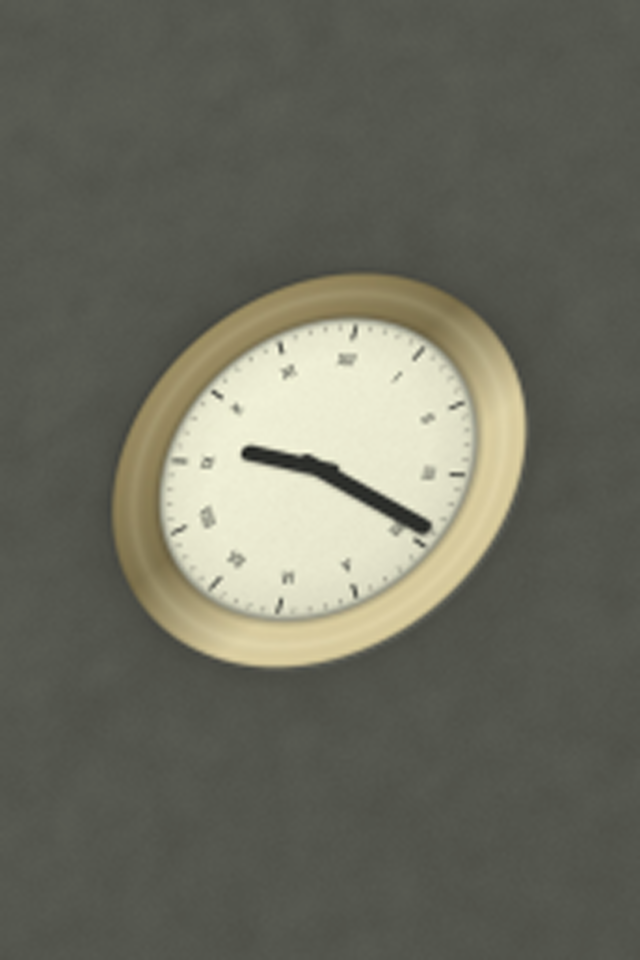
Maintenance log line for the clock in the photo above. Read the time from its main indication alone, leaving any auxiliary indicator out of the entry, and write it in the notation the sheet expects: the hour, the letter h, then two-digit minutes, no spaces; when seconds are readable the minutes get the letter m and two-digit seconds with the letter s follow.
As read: 9h19
